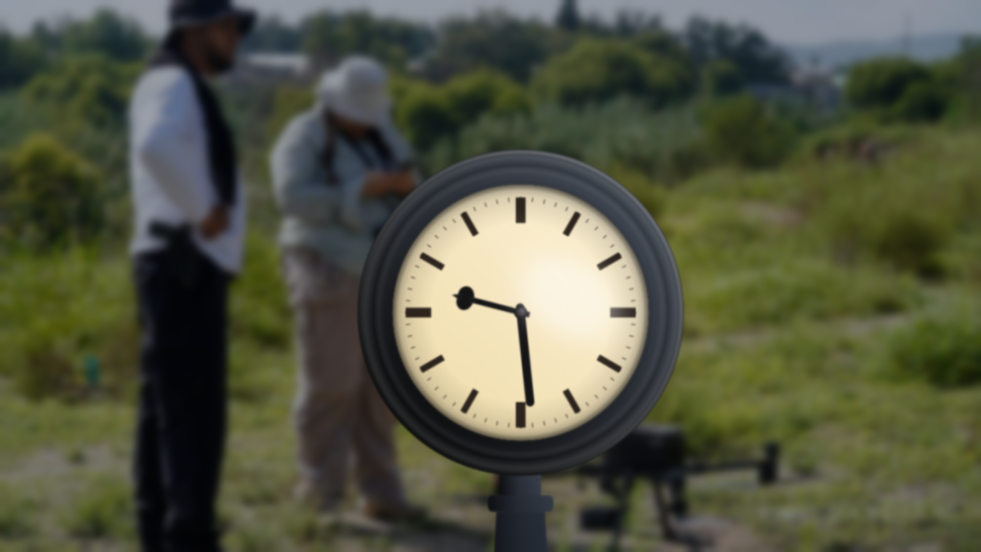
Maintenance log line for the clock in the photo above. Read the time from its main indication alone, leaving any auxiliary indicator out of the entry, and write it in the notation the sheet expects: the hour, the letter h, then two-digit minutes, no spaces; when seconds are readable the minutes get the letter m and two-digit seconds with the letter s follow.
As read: 9h29
